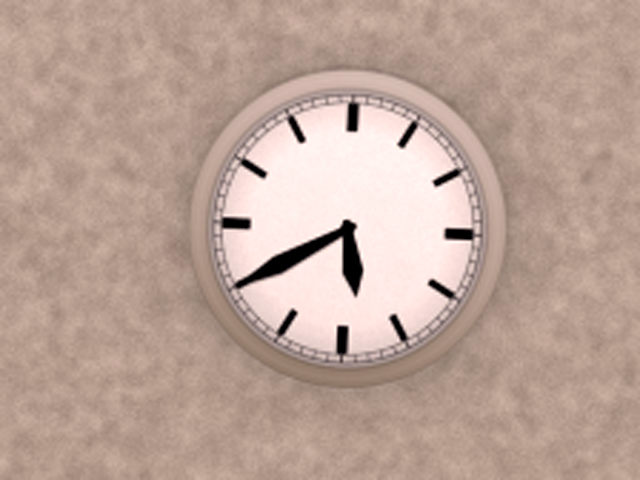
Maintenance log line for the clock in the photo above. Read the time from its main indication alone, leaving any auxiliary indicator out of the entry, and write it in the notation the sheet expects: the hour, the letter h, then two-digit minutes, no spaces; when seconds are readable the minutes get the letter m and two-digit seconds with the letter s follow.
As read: 5h40
